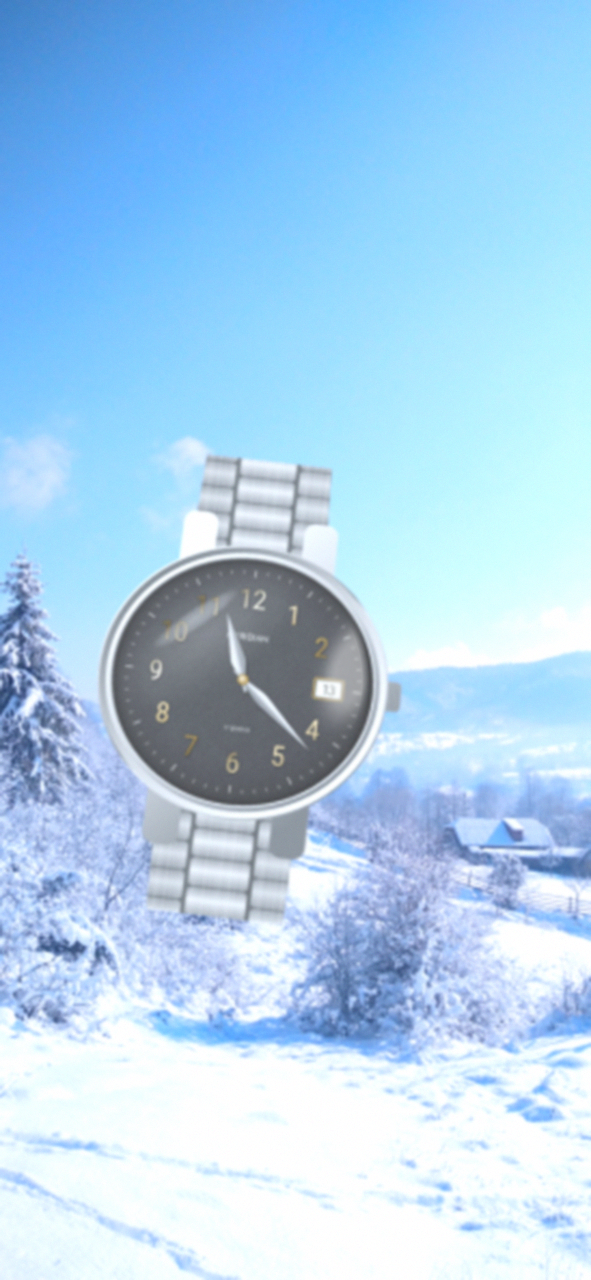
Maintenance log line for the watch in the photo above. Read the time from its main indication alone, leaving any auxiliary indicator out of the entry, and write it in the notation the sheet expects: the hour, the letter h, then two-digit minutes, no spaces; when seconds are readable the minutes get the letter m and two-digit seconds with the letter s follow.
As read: 11h22
